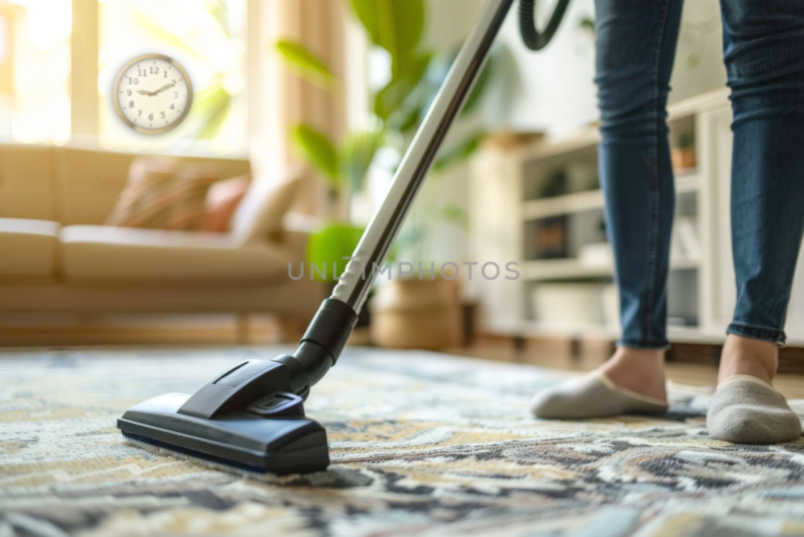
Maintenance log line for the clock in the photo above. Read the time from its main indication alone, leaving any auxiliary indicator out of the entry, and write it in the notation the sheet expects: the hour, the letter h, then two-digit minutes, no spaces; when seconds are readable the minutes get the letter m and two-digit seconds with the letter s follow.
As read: 9h10
